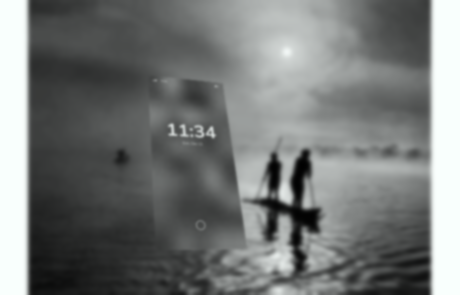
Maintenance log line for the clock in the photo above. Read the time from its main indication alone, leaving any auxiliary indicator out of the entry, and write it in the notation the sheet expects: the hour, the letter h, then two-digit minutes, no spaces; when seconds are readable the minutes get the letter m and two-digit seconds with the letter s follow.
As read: 11h34
